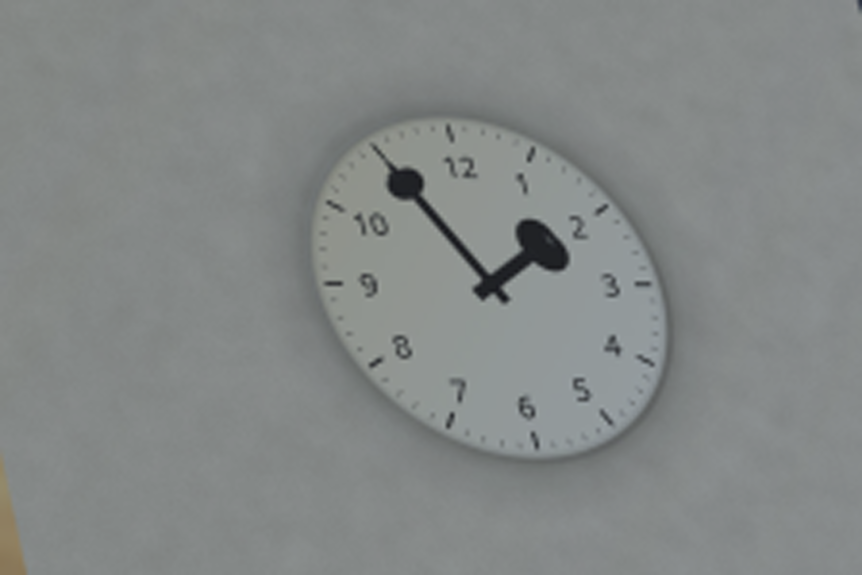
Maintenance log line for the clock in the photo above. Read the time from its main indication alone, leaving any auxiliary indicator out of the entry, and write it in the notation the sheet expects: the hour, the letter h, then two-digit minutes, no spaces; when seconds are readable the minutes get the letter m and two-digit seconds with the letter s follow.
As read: 1h55
